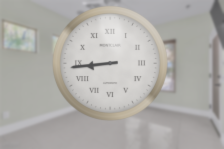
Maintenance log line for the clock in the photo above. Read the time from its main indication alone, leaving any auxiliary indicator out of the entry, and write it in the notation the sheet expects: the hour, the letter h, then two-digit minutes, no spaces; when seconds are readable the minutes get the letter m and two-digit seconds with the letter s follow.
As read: 8h44
